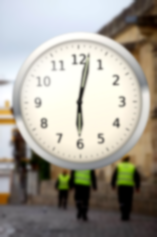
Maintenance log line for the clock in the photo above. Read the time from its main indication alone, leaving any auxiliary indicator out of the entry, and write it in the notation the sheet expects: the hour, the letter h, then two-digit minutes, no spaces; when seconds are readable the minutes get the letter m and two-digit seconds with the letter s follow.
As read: 6h02
